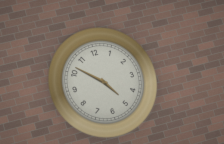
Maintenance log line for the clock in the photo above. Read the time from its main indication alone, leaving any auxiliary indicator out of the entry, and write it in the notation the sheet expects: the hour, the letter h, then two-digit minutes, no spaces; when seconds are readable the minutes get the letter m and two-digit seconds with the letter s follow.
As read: 4h52
